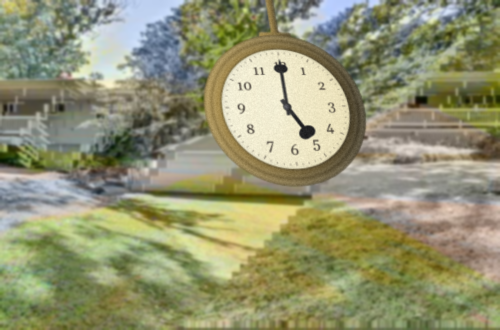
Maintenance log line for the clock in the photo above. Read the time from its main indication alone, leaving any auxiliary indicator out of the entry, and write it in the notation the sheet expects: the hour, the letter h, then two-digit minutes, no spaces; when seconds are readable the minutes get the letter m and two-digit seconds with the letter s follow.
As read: 5h00
